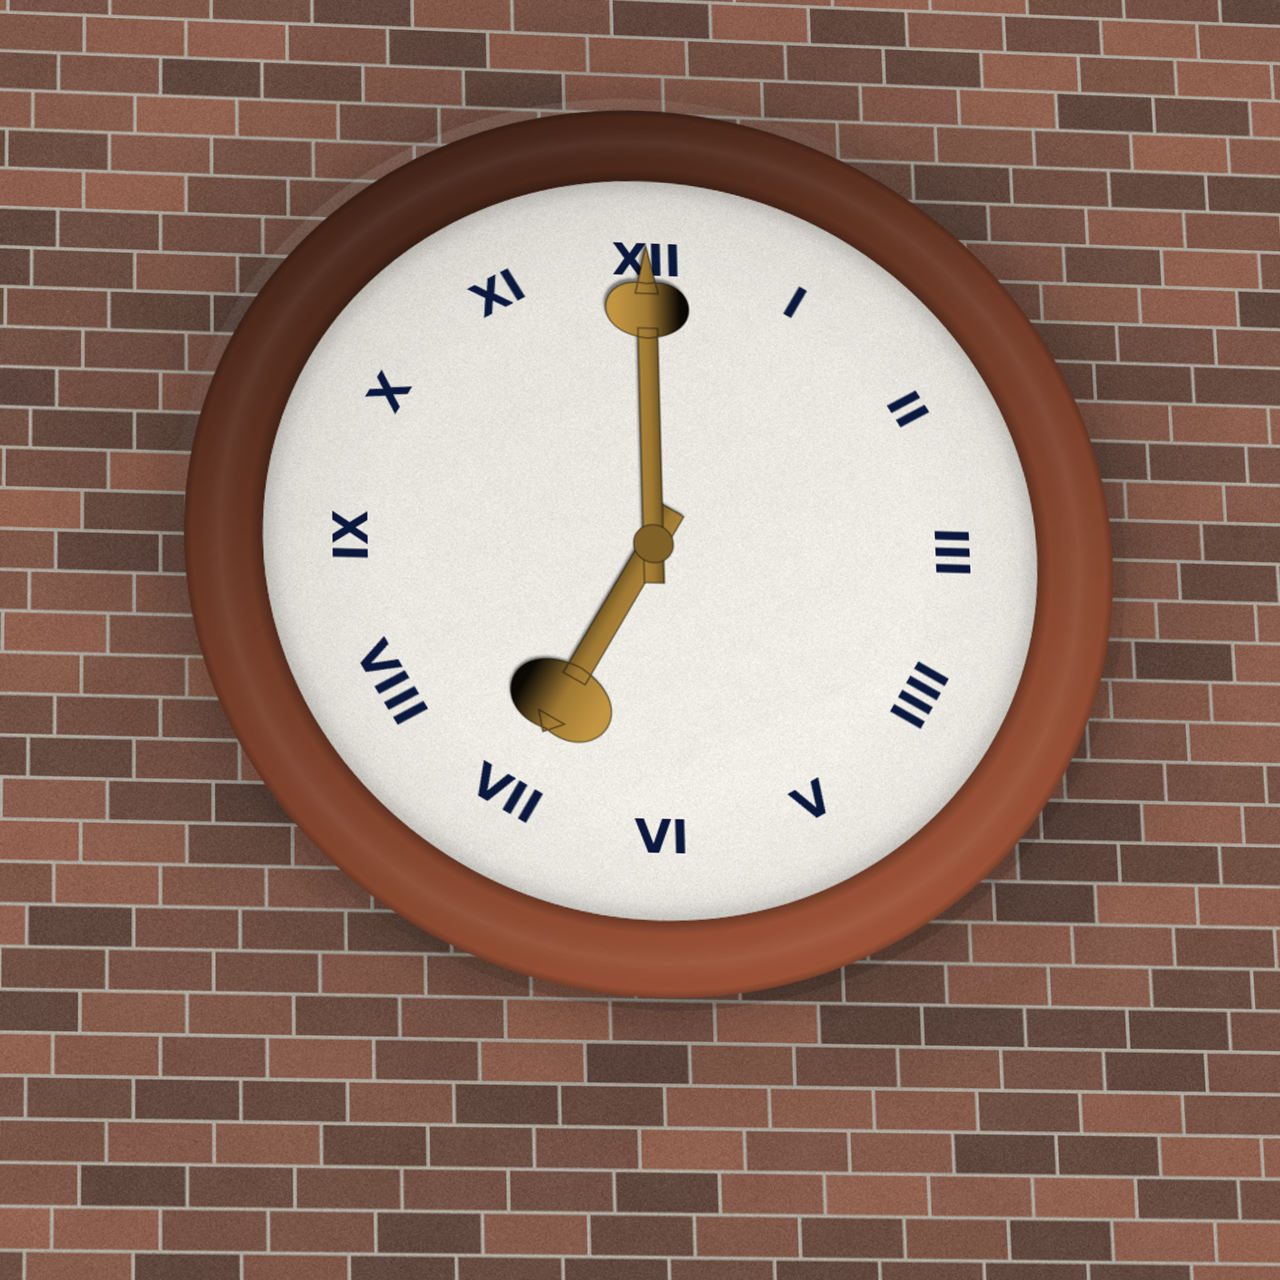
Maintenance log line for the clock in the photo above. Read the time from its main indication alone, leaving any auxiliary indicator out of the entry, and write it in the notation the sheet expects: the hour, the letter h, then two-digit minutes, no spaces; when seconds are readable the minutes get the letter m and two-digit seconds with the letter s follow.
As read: 7h00
